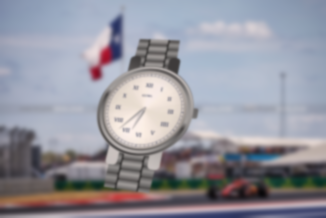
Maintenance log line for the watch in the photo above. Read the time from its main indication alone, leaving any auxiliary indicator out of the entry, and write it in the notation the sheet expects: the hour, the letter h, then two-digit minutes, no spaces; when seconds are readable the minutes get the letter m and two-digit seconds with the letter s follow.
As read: 6h37
